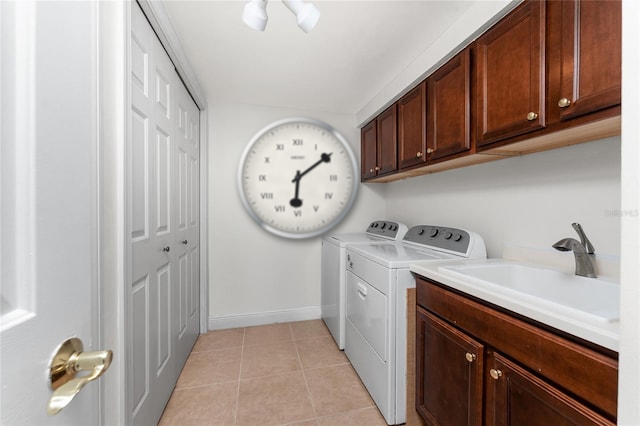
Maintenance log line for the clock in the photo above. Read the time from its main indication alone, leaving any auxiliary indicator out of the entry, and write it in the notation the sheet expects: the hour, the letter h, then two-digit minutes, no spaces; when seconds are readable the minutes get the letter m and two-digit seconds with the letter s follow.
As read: 6h09
